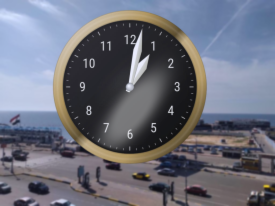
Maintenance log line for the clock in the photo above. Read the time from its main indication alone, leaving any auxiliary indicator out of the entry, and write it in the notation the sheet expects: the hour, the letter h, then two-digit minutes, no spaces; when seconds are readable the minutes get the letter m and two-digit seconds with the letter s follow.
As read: 1h02
